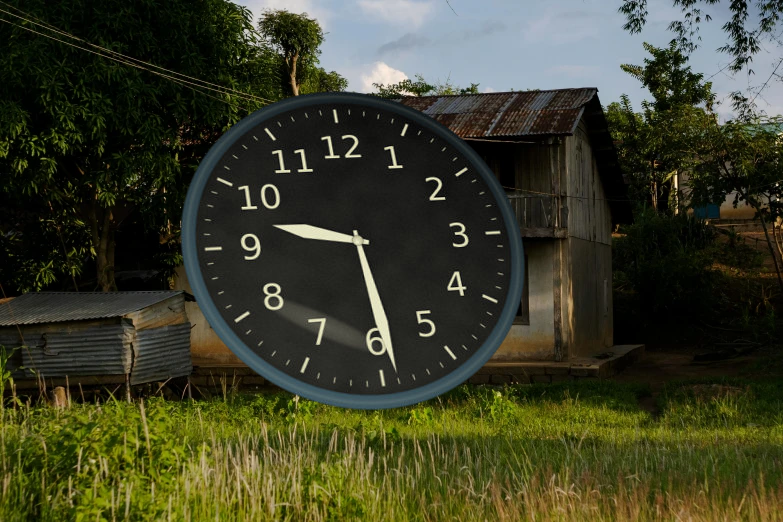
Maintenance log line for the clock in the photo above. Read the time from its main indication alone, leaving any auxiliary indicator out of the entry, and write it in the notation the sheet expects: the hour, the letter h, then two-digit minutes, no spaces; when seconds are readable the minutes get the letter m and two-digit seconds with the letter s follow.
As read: 9h29
